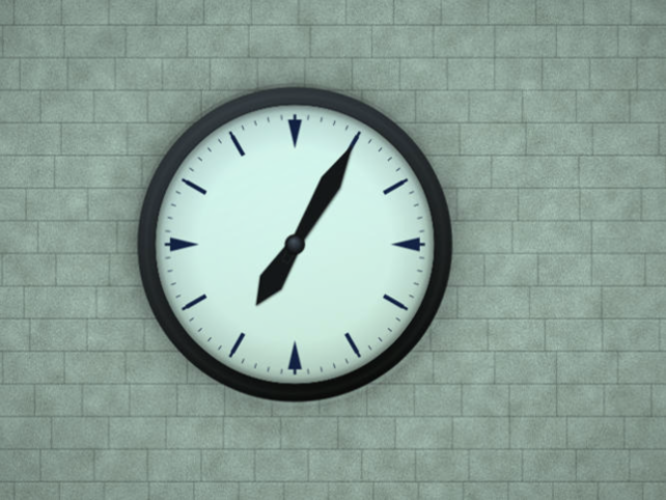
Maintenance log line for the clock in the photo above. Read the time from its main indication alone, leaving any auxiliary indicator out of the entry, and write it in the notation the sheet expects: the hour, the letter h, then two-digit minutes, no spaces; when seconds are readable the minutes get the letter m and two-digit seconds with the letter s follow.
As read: 7h05
